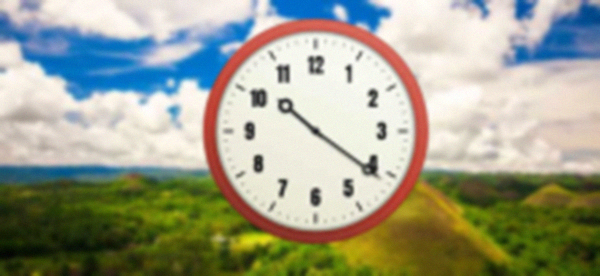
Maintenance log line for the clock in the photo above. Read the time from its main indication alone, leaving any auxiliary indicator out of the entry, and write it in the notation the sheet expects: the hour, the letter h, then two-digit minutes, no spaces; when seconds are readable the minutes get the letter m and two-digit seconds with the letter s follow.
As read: 10h21
